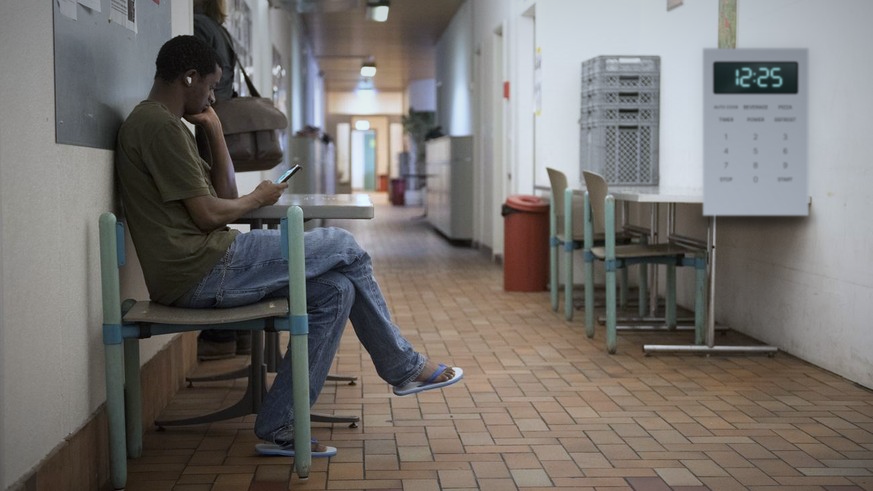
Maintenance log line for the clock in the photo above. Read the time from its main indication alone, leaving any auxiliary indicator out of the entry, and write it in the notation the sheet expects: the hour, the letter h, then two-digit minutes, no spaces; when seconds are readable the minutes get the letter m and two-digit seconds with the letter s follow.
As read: 12h25
